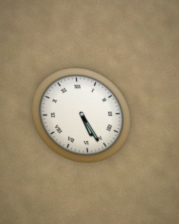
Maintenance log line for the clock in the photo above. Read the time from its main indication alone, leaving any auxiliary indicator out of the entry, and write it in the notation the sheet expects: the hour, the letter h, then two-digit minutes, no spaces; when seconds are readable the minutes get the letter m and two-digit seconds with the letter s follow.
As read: 5h26
